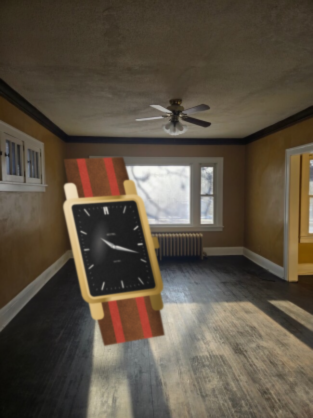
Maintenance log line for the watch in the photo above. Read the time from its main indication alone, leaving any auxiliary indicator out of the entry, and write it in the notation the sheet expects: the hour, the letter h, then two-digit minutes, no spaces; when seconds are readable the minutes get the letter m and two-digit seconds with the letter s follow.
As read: 10h18
